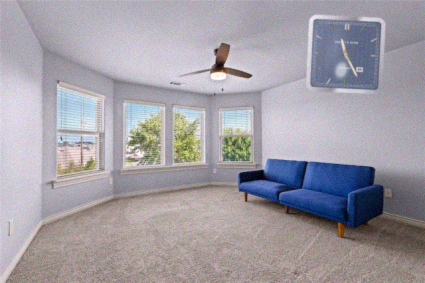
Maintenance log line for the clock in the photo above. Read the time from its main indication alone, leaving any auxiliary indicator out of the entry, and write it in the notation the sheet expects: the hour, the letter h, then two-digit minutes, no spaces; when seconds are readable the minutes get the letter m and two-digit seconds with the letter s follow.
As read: 11h25
